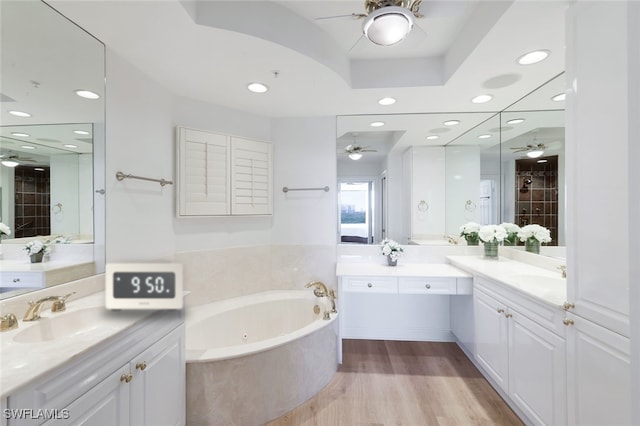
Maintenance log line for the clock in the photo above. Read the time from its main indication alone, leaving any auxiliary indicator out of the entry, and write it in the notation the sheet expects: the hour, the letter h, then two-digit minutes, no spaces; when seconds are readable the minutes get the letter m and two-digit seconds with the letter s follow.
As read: 9h50
